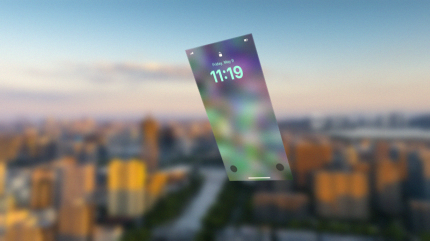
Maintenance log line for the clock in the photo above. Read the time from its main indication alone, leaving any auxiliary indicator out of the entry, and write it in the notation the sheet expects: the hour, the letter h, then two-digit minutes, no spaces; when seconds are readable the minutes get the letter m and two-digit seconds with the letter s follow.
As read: 11h19
